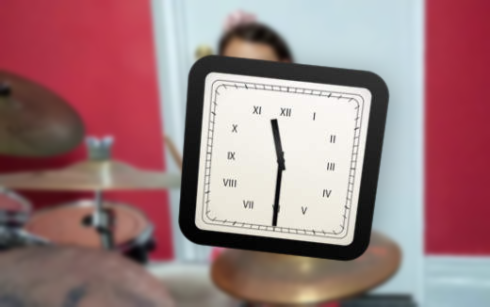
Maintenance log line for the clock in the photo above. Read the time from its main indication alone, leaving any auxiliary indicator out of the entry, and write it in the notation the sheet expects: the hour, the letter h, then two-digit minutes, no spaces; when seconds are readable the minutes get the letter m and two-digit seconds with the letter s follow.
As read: 11h30
